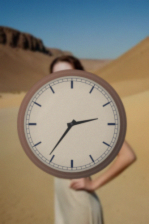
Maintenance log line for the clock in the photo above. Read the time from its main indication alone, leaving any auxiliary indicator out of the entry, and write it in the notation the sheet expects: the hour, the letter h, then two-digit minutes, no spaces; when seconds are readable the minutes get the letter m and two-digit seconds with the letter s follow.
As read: 2h36
